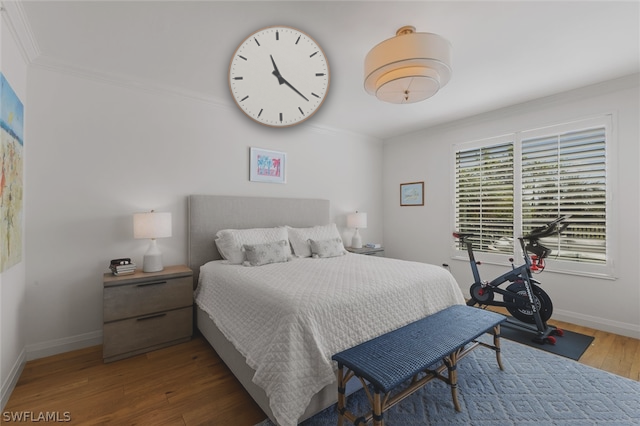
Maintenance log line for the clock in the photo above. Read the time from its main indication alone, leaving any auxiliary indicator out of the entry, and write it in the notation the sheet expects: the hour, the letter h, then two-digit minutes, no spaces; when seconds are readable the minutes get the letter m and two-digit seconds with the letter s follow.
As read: 11h22
